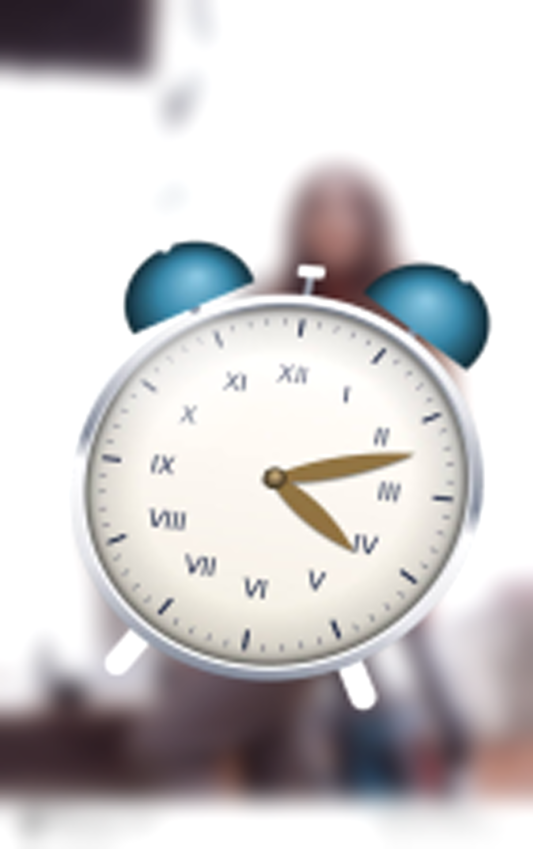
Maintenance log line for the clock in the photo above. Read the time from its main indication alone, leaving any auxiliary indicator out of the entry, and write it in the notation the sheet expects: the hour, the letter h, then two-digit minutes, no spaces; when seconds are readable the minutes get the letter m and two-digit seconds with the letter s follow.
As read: 4h12
